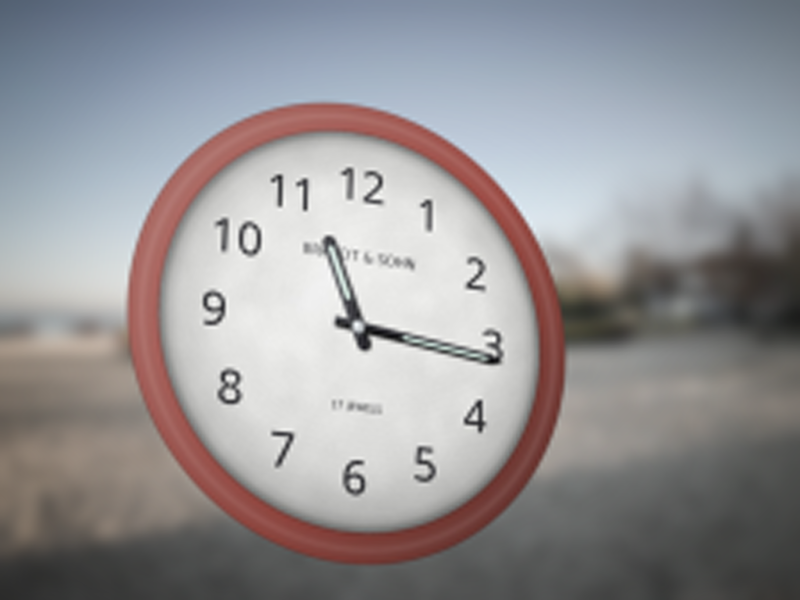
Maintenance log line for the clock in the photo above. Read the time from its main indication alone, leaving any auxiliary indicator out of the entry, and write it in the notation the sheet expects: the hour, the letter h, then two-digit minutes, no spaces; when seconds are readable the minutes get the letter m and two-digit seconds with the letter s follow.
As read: 11h16
